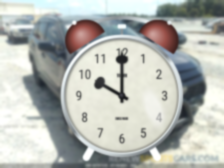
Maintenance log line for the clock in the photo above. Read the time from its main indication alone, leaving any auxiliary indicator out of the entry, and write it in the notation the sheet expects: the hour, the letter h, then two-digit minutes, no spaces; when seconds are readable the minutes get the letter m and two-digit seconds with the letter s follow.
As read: 10h00
